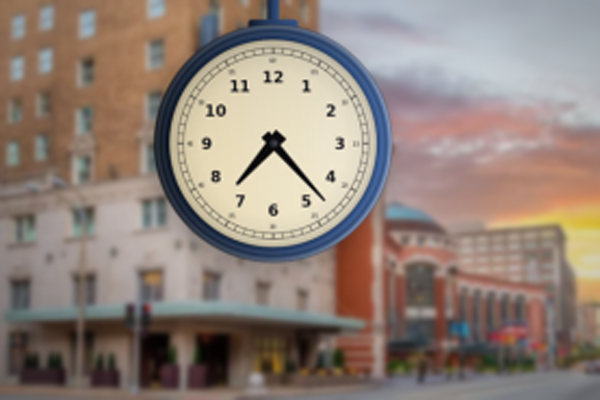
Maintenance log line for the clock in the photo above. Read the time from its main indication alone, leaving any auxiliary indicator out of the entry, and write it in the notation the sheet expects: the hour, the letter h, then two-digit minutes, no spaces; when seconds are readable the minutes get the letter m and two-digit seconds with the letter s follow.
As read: 7h23
